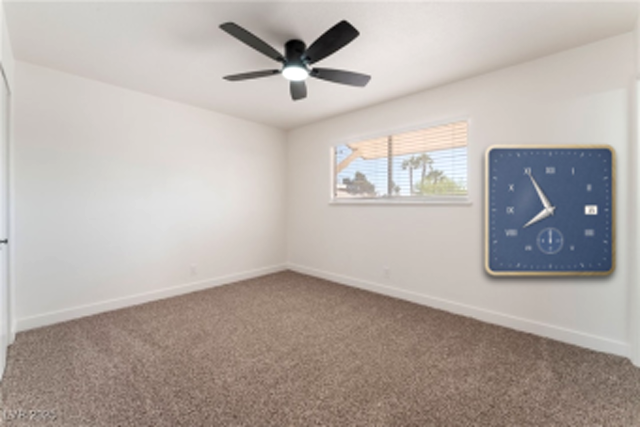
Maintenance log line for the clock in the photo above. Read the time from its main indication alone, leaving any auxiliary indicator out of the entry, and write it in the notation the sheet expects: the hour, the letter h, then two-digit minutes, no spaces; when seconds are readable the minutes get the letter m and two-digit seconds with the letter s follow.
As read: 7h55
